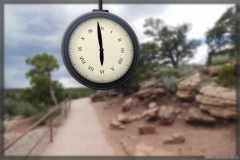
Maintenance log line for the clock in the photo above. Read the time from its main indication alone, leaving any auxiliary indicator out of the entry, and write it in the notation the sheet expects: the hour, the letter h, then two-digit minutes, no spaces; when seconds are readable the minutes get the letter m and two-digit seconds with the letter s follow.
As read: 5h59
